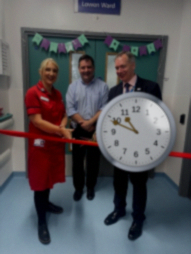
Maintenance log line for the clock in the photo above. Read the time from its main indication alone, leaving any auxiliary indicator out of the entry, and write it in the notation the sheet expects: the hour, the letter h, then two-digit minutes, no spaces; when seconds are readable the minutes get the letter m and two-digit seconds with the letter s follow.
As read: 10h49
